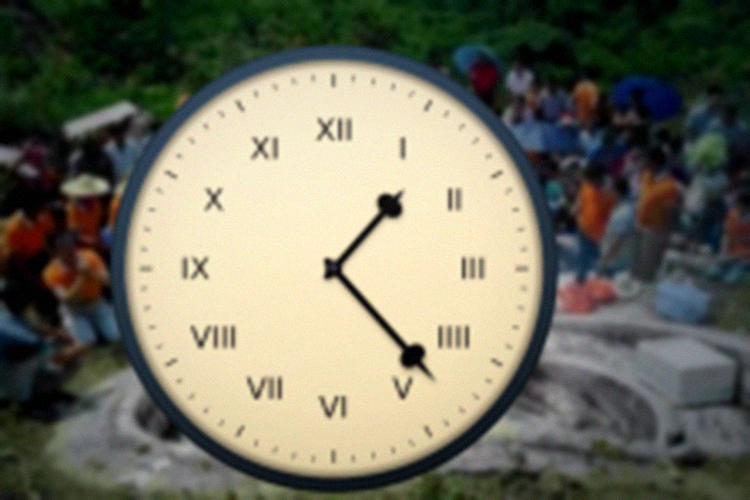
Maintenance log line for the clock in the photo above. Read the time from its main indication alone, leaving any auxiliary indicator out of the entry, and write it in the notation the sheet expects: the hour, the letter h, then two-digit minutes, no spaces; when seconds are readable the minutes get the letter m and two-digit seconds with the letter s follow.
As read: 1h23
